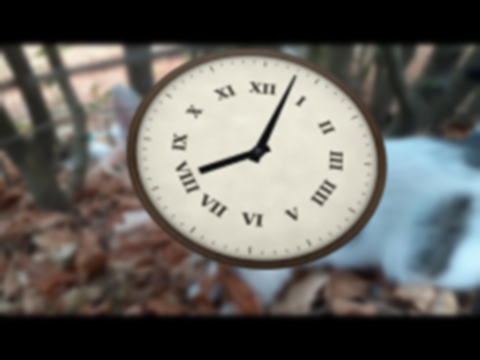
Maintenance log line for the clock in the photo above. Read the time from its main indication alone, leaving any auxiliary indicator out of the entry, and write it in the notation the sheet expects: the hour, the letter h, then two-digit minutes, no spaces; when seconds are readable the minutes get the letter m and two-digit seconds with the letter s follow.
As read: 8h03
